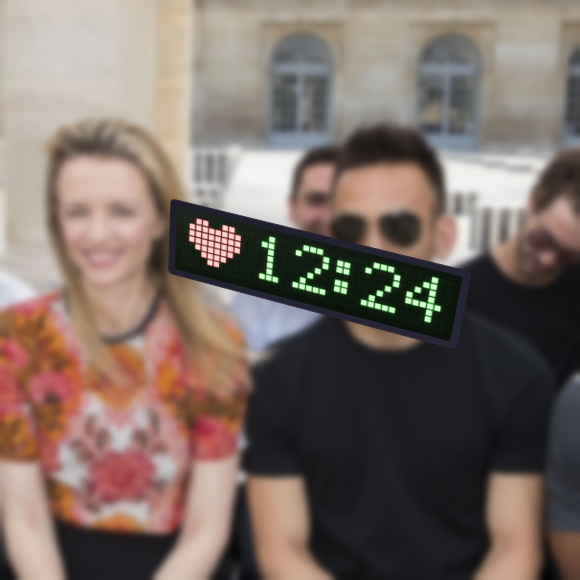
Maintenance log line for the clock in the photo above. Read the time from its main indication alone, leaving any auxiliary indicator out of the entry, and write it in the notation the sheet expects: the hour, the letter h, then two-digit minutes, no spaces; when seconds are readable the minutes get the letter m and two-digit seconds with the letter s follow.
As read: 12h24
